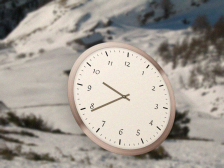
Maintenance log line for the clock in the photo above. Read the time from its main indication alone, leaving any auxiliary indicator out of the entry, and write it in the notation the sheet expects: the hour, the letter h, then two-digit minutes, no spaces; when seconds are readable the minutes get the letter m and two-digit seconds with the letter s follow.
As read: 9h39
